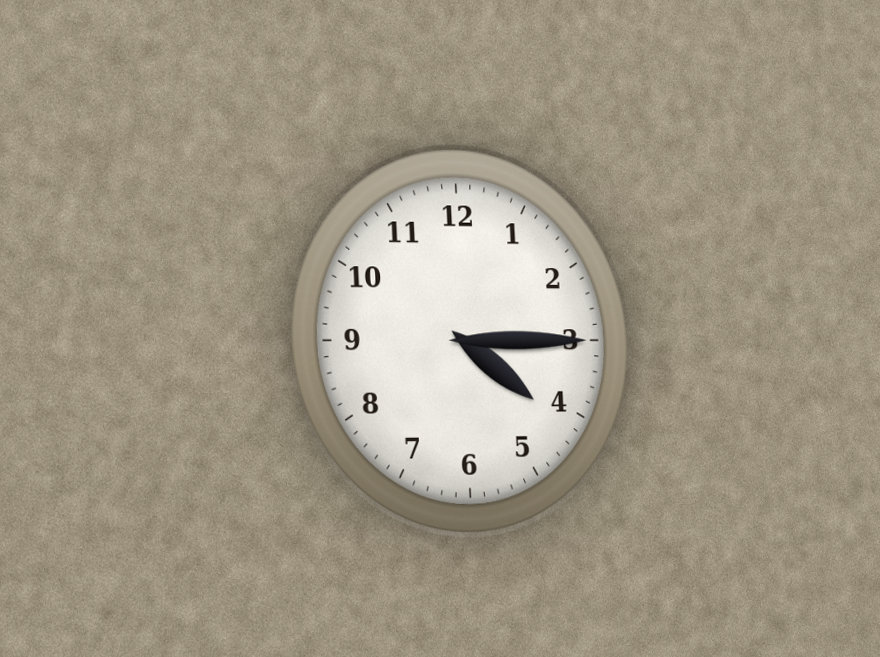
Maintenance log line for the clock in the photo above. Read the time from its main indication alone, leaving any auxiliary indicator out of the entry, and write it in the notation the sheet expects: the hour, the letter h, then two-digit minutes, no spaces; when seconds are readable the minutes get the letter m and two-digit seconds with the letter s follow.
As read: 4h15
